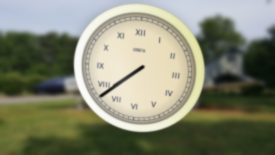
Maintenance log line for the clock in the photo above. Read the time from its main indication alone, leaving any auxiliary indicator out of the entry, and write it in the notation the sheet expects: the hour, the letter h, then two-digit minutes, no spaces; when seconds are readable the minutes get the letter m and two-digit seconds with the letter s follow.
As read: 7h38
